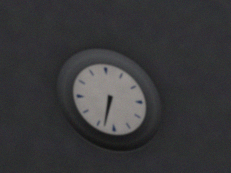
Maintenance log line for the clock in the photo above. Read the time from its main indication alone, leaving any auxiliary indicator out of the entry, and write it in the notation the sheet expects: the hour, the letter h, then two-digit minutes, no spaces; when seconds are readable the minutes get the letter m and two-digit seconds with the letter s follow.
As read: 6h33
